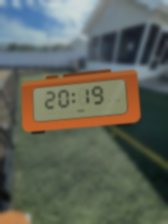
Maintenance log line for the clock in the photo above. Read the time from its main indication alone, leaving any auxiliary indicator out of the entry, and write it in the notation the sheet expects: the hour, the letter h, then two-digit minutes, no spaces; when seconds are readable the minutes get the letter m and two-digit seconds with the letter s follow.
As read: 20h19
